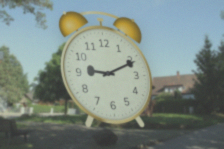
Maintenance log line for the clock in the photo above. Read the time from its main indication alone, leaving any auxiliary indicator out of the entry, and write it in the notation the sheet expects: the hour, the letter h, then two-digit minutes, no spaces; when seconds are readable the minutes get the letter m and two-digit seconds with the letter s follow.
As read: 9h11
